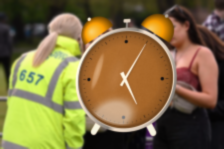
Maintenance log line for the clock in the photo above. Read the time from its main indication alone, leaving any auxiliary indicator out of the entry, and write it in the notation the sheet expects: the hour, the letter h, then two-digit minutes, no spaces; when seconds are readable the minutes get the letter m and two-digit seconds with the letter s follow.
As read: 5h05
